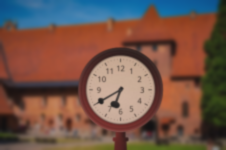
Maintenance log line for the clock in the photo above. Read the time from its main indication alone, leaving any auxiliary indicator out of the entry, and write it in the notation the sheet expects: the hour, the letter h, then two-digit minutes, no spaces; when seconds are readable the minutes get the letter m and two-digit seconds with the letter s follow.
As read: 6h40
